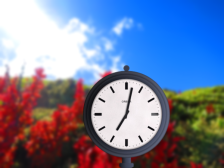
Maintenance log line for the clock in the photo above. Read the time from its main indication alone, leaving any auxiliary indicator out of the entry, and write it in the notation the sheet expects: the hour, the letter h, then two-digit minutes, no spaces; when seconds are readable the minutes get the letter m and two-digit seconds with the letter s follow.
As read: 7h02
